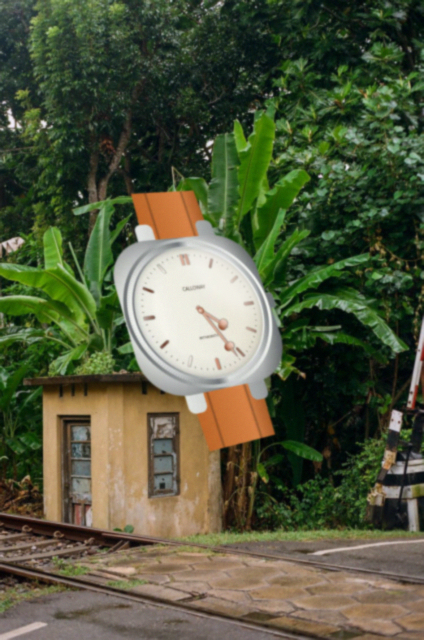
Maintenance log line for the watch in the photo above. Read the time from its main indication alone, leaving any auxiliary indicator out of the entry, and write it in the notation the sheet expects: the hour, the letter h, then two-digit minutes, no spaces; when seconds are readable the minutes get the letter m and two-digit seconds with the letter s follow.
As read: 4h26
